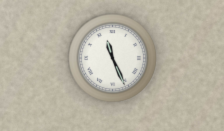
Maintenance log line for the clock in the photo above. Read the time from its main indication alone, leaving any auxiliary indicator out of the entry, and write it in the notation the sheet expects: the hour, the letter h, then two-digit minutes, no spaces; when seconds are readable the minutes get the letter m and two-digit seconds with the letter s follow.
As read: 11h26
